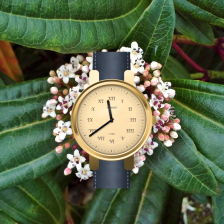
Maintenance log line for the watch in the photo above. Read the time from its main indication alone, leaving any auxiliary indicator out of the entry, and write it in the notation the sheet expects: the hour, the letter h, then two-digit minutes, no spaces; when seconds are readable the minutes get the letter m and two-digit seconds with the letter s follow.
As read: 11h39
